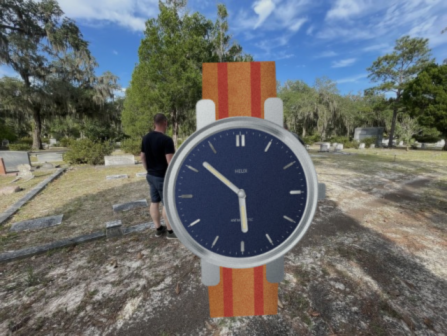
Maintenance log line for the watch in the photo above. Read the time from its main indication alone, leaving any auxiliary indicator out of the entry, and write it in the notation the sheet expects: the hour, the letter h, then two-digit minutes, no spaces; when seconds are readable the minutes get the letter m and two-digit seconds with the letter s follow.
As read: 5h52
